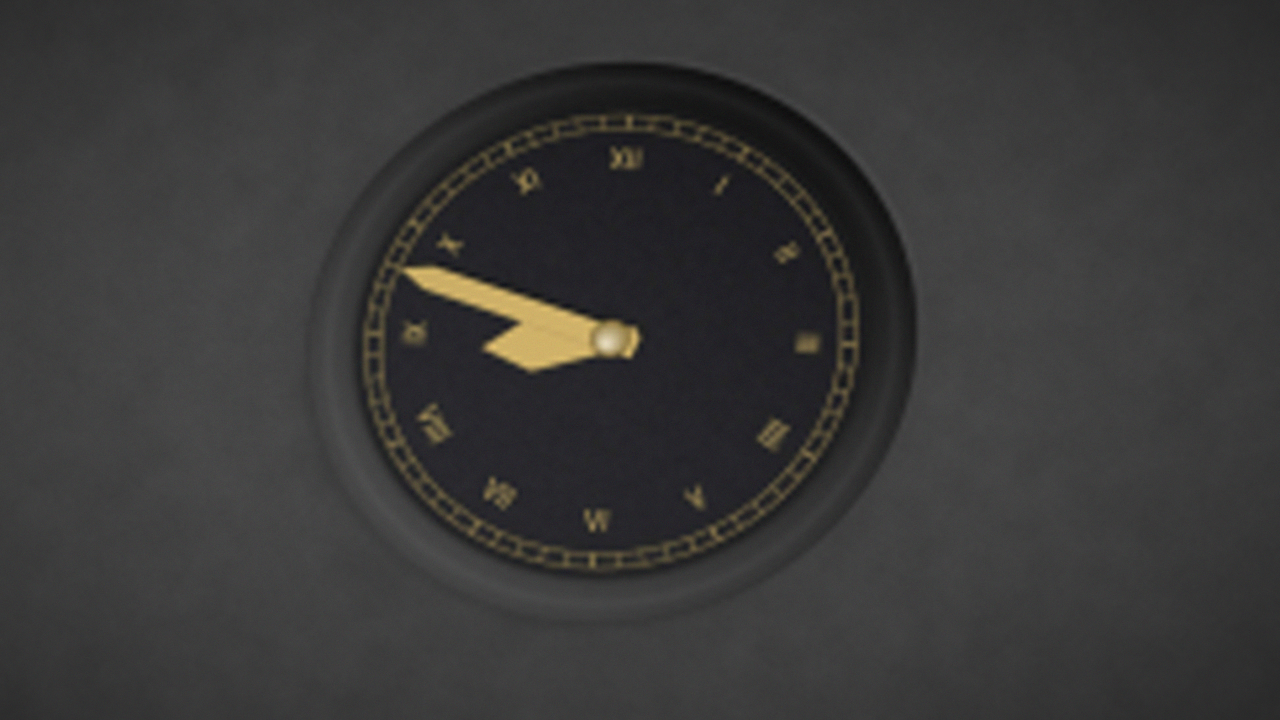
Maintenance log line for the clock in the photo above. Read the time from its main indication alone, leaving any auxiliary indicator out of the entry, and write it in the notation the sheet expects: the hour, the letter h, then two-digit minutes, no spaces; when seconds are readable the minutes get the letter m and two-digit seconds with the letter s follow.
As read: 8h48
